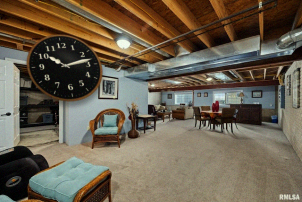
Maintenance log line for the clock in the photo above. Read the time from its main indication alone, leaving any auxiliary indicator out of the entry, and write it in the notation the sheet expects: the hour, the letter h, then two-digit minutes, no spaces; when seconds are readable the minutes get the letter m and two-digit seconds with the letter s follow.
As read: 10h13
